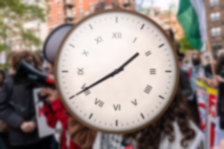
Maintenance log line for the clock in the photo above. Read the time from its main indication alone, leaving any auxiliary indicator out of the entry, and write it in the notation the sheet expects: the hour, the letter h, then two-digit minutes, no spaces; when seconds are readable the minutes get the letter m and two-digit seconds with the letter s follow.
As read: 1h40
